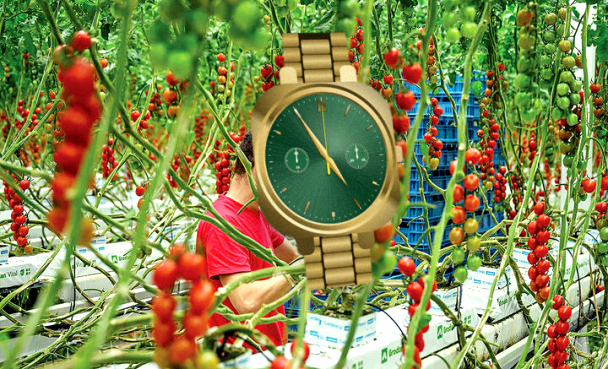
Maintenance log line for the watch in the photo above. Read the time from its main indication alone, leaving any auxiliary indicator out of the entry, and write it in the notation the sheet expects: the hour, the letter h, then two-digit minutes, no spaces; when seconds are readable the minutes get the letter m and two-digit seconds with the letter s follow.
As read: 4h55
